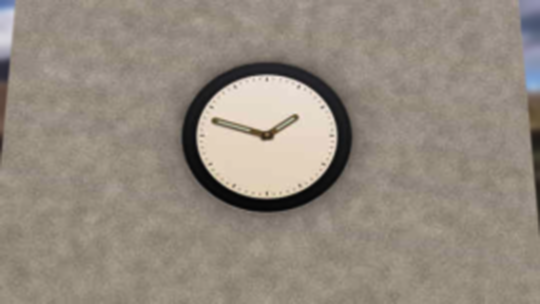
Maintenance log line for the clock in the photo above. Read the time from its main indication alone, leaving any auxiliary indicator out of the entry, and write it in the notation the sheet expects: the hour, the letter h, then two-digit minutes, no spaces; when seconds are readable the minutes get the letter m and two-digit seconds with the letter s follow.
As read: 1h48
